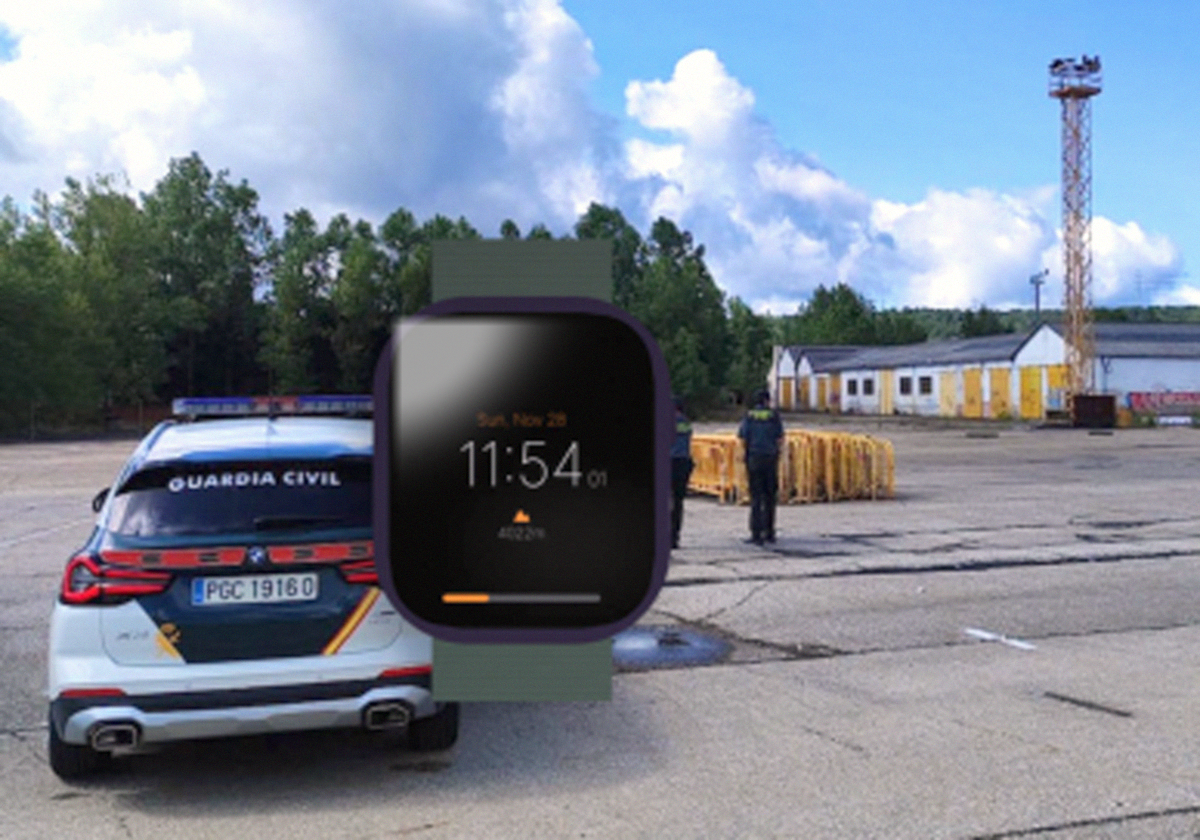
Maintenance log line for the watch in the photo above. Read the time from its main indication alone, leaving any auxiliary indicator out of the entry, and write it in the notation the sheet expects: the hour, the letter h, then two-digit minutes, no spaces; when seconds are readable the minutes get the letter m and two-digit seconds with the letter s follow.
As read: 11h54
